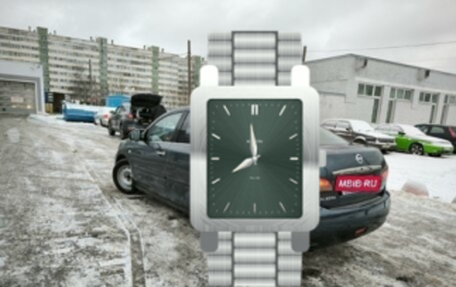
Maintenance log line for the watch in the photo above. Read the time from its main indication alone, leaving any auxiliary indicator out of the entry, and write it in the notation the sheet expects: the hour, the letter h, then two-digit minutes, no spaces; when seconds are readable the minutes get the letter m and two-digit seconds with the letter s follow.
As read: 7h59
